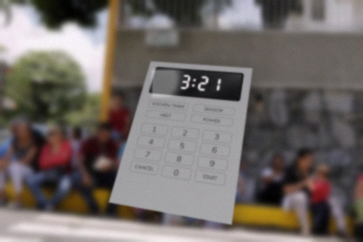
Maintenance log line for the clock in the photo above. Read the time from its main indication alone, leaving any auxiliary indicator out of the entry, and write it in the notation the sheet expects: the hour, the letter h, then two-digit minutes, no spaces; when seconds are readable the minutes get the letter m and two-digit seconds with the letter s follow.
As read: 3h21
